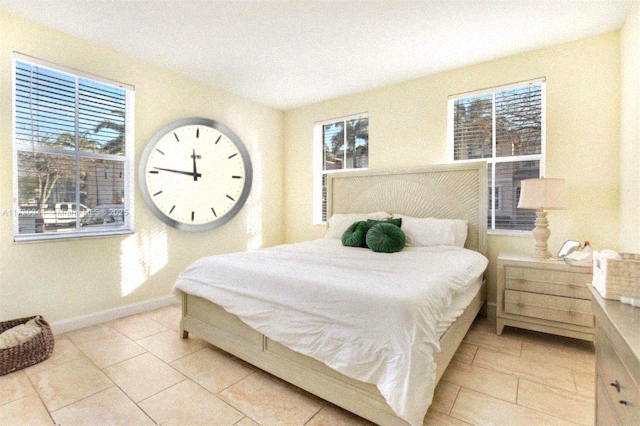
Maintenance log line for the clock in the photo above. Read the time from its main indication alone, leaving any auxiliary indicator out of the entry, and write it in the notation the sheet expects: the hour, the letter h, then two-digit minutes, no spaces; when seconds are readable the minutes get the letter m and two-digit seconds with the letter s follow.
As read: 11h46
